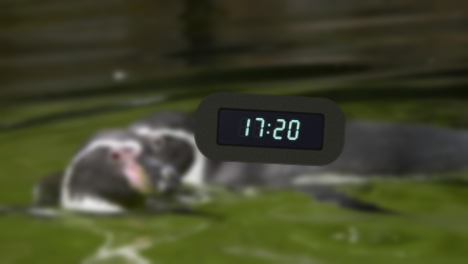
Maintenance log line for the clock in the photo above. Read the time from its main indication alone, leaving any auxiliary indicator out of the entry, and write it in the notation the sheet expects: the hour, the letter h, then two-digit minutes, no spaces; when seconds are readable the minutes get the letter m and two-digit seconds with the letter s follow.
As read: 17h20
